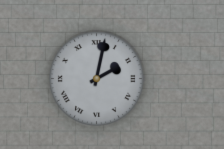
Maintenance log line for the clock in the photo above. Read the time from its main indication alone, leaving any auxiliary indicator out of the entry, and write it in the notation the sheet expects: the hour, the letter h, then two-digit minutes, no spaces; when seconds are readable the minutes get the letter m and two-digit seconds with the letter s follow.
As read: 2h02
